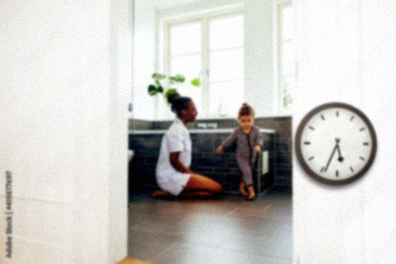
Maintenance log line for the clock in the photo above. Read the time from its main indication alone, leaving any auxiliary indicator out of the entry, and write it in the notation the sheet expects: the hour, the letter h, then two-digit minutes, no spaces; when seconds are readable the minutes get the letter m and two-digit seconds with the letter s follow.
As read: 5h34
